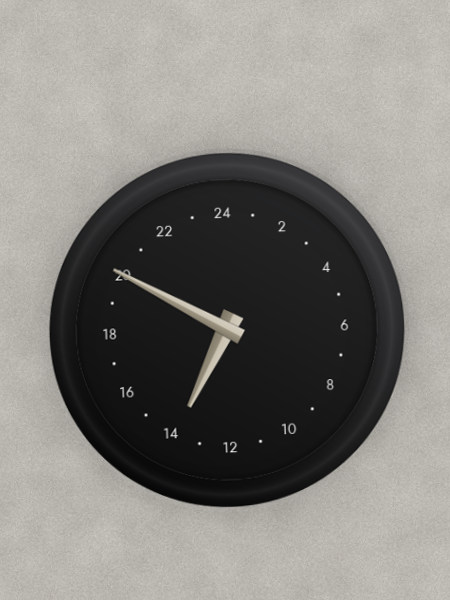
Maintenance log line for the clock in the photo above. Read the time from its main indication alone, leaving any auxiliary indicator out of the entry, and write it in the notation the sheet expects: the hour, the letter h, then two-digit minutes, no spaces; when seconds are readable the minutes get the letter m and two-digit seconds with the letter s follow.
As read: 13h50
